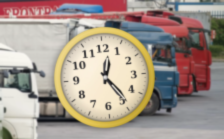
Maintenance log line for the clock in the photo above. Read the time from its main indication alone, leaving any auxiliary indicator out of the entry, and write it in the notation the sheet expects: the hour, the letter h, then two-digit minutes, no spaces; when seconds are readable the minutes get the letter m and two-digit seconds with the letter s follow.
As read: 12h24
